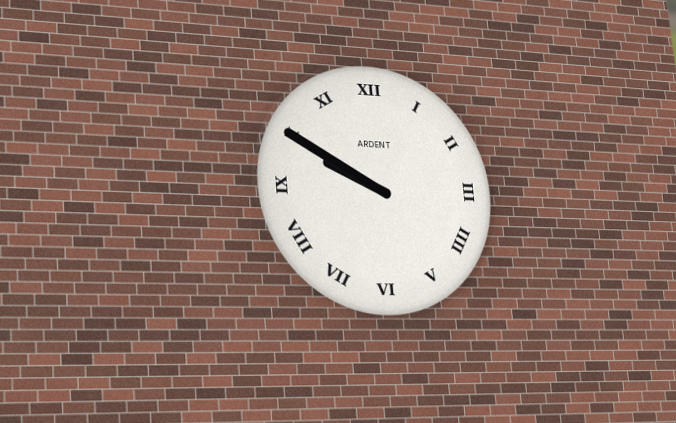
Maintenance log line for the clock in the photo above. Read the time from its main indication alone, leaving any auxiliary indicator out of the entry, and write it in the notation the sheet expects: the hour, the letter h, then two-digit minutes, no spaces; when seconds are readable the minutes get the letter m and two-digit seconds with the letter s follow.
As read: 9h50
